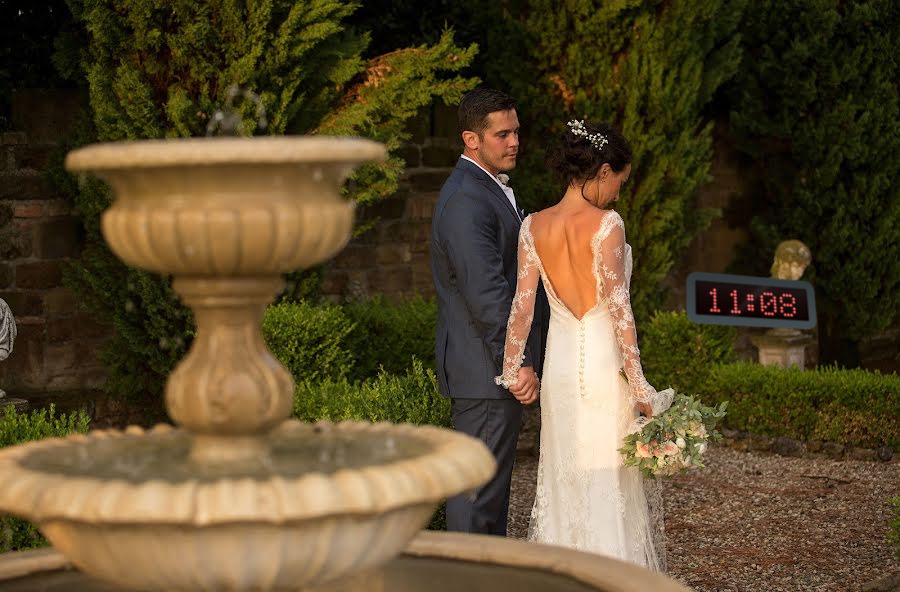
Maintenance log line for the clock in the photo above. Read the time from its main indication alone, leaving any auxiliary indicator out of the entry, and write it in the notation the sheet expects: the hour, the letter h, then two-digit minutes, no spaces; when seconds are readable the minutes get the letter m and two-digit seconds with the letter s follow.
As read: 11h08
